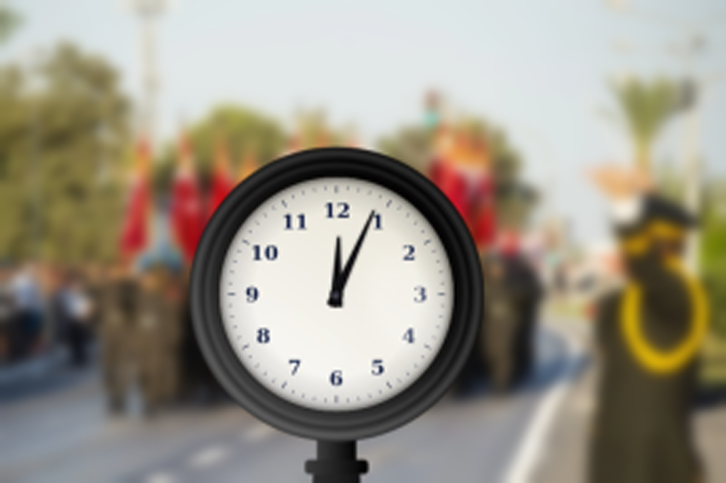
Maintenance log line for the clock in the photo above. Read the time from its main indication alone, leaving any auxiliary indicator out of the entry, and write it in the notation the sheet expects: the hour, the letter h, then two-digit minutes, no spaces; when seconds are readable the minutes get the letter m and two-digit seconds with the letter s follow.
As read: 12h04
